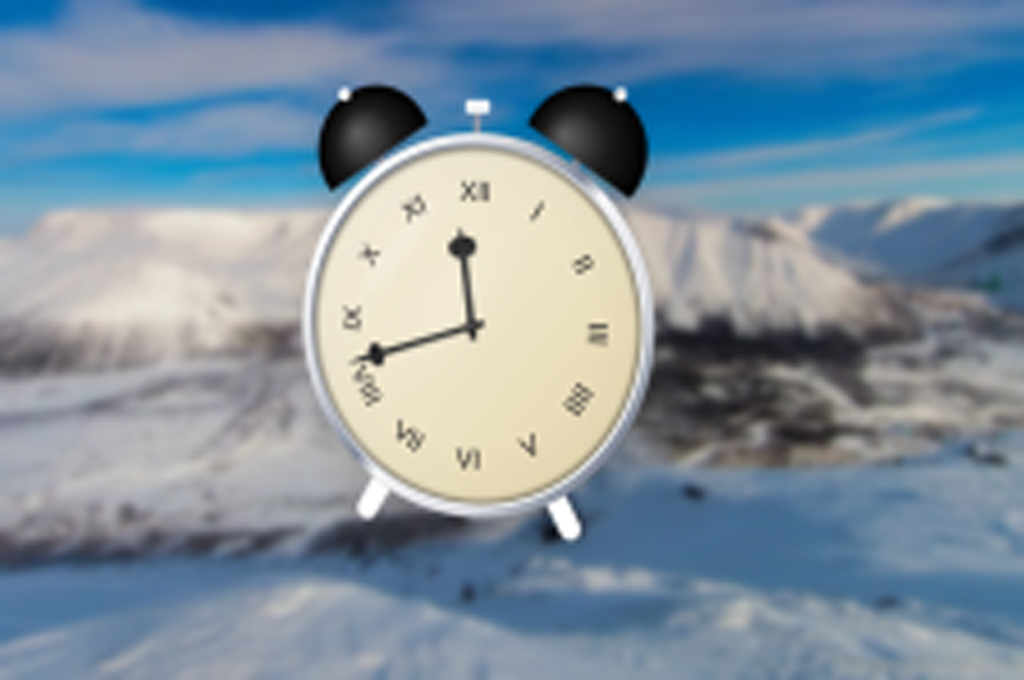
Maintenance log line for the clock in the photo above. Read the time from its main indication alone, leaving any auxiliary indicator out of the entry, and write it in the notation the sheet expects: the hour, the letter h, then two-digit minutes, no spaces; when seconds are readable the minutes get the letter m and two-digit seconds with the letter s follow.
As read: 11h42
